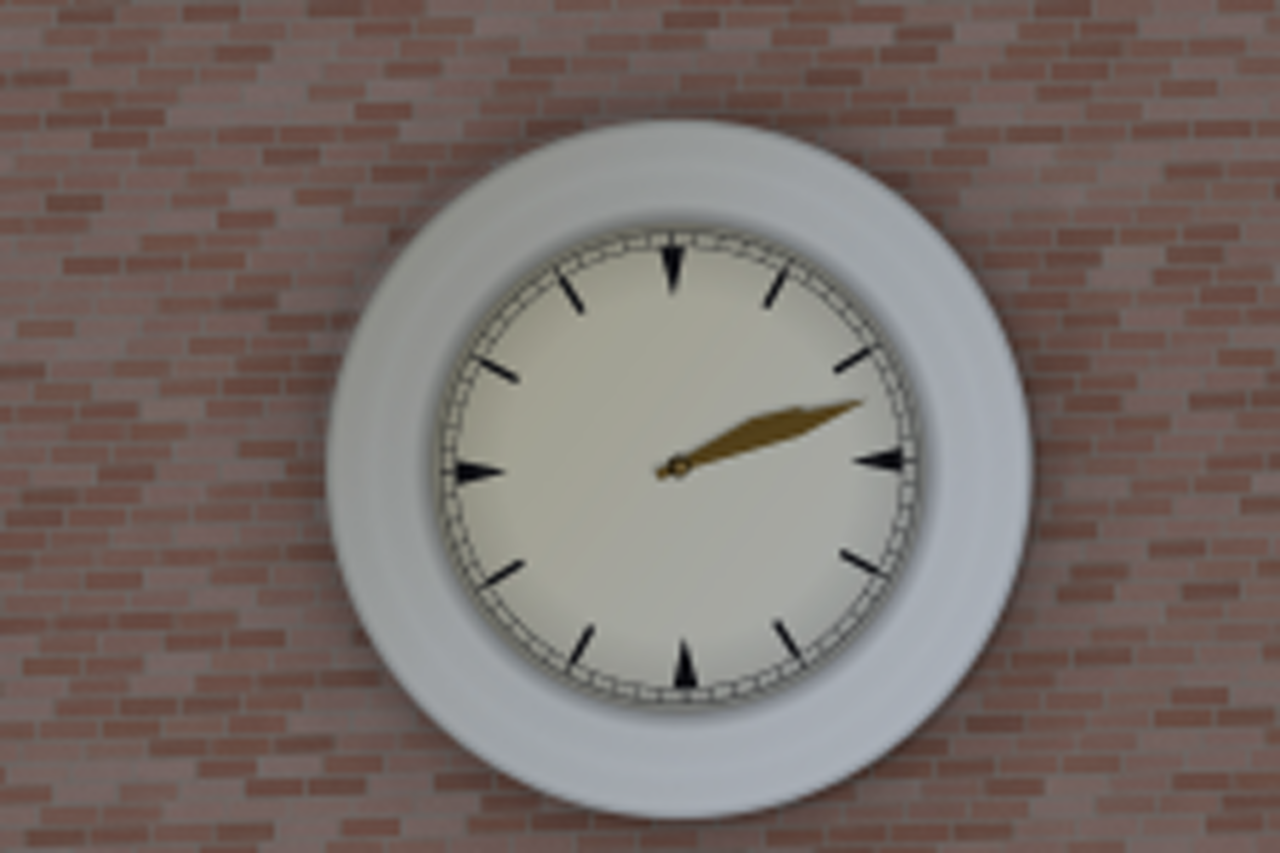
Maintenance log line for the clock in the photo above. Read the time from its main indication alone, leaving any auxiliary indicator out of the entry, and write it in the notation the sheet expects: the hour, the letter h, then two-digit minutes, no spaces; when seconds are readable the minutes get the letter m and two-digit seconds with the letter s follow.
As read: 2h12
